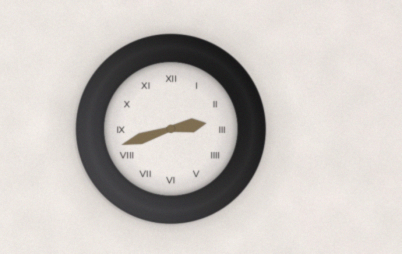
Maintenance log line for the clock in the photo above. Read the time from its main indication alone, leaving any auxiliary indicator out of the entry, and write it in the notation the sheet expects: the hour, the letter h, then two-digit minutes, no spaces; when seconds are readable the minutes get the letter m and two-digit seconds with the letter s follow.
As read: 2h42
